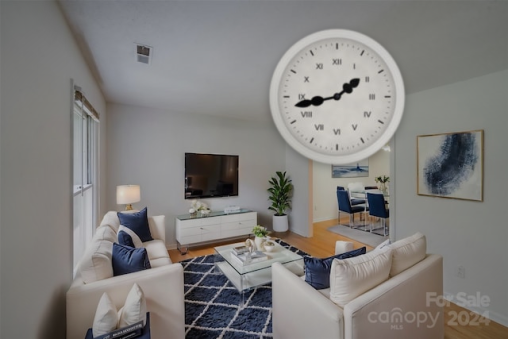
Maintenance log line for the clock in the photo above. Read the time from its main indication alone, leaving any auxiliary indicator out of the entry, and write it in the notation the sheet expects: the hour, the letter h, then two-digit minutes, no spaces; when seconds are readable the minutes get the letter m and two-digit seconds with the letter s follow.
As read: 1h43
